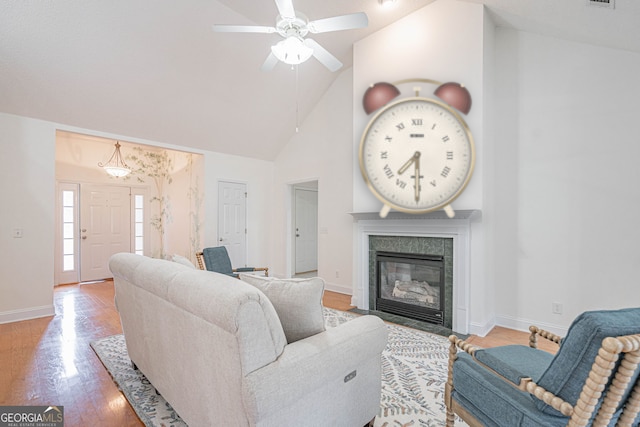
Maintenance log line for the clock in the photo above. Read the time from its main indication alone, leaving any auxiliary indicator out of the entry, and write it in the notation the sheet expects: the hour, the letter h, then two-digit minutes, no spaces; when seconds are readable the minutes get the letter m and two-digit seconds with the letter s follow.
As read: 7h30
